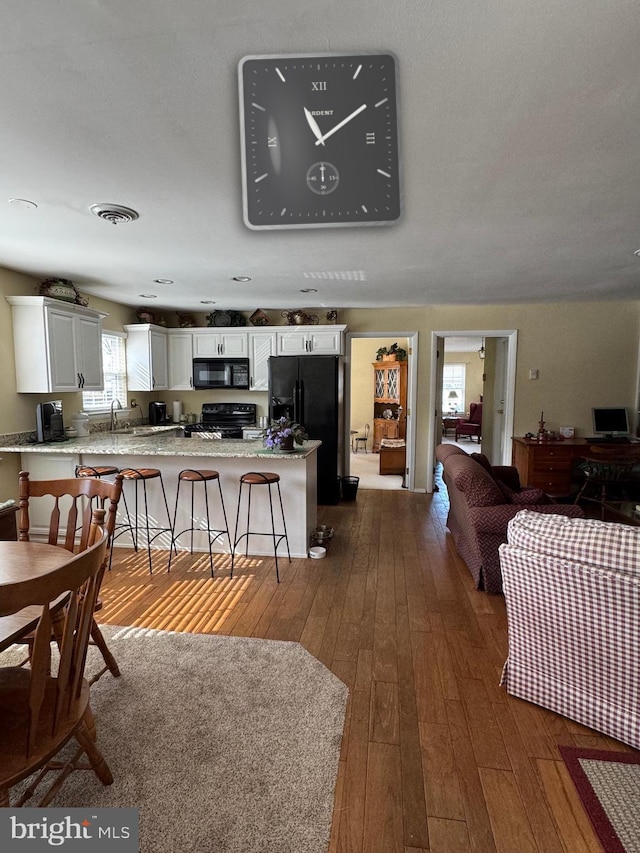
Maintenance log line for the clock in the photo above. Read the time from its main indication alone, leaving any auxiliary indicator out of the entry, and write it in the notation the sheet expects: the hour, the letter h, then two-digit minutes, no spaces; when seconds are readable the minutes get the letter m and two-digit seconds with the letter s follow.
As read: 11h09
